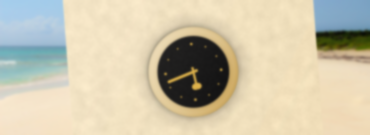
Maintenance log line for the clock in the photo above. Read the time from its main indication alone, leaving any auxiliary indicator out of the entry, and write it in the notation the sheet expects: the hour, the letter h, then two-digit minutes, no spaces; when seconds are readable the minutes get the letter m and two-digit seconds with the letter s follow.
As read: 5h42
